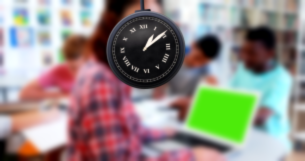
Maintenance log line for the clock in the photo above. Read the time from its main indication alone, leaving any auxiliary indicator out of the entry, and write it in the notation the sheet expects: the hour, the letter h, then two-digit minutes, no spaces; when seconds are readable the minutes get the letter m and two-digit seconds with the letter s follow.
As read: 1h09
